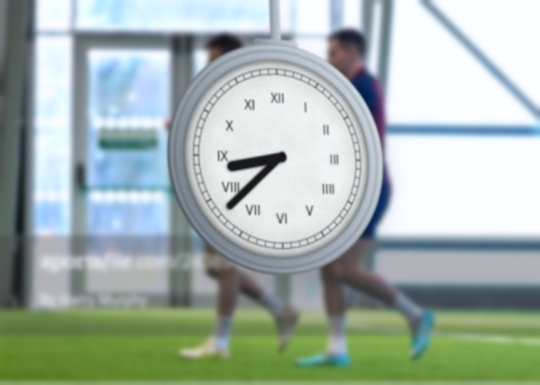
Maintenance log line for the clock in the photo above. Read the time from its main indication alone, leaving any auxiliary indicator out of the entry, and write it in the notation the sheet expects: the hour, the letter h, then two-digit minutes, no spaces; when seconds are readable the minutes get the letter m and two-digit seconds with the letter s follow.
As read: 8h38
